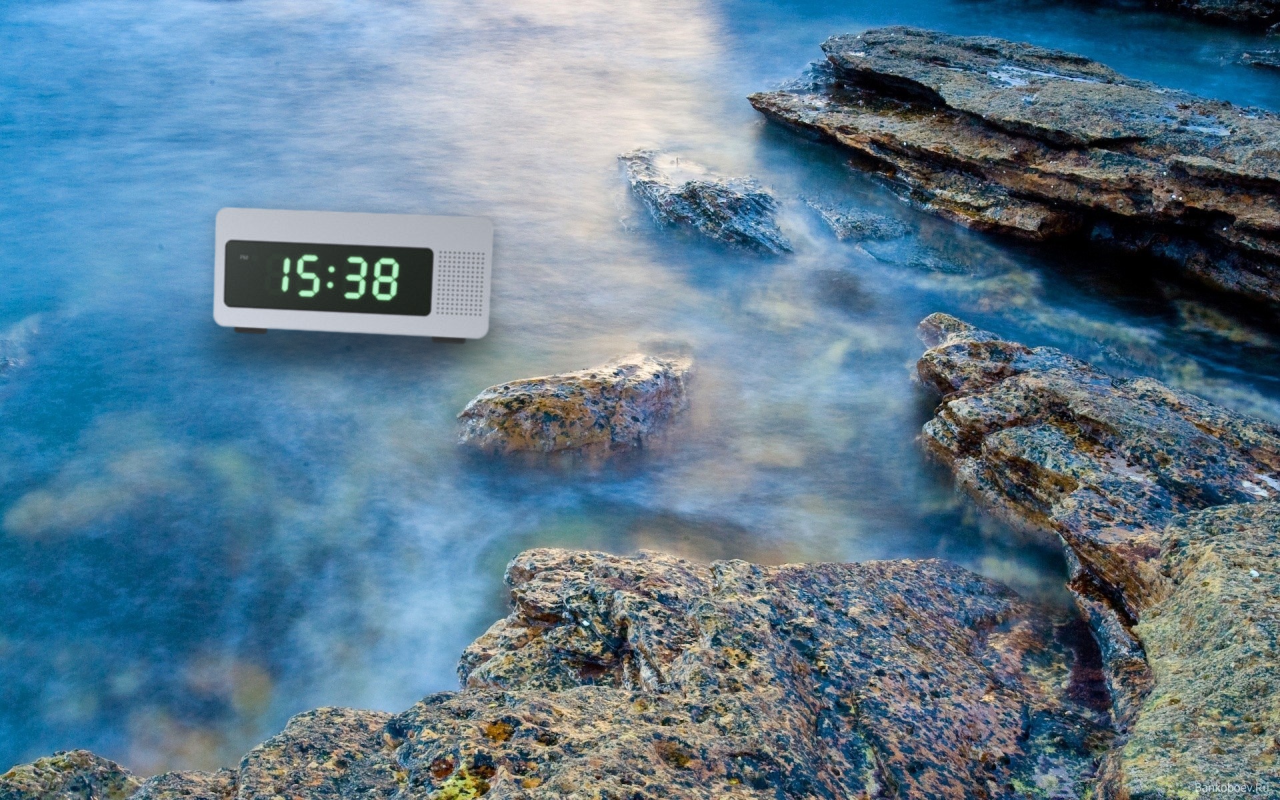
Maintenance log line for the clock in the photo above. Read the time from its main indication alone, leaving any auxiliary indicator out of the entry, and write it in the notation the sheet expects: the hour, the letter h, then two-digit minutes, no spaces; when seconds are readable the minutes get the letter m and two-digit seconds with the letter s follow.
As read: 15h38
